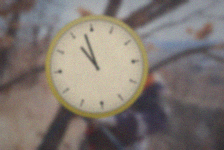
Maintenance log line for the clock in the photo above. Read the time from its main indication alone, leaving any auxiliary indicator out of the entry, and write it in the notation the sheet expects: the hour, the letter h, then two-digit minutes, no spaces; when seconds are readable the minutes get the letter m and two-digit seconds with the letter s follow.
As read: 10h58
